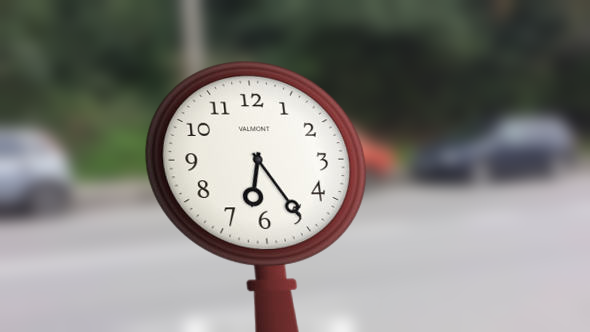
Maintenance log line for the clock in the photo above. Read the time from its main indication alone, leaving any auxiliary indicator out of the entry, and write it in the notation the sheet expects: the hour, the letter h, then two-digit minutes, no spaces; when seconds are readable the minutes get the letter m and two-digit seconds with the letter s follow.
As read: 6h25
